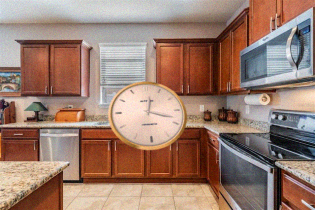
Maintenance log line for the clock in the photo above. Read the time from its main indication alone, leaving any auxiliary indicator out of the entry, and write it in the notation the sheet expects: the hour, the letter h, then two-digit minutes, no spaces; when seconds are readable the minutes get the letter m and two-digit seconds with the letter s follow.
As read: 12h18
